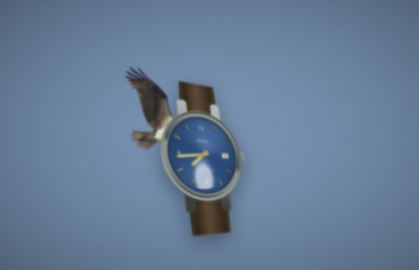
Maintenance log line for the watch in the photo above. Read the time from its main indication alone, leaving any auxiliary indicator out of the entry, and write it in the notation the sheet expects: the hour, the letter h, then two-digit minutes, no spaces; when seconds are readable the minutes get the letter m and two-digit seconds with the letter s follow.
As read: 7h44
